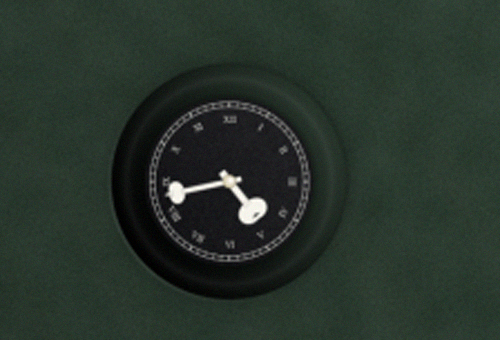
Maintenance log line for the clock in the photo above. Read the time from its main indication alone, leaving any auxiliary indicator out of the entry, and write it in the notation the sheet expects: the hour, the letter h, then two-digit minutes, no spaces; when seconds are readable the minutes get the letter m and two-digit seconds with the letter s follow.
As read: 4h43
